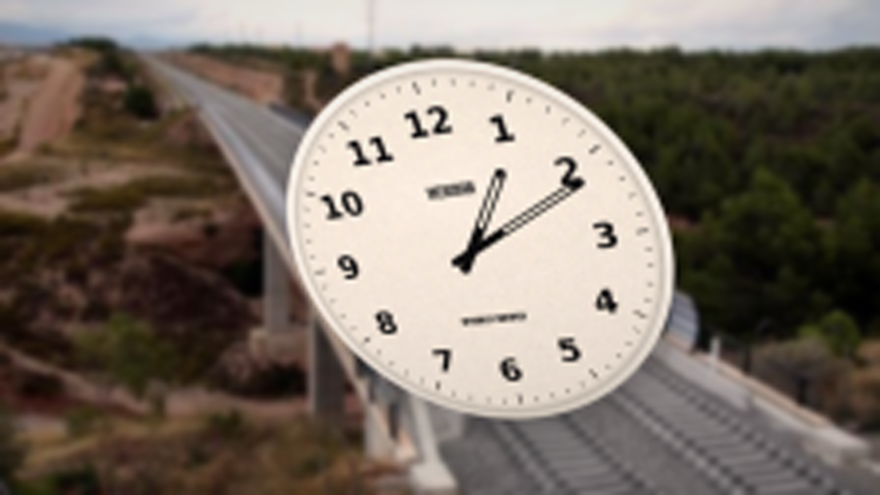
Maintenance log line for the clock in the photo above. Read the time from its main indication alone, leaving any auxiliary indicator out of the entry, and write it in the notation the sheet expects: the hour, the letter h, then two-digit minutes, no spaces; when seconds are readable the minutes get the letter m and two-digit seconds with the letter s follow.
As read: 1h11
